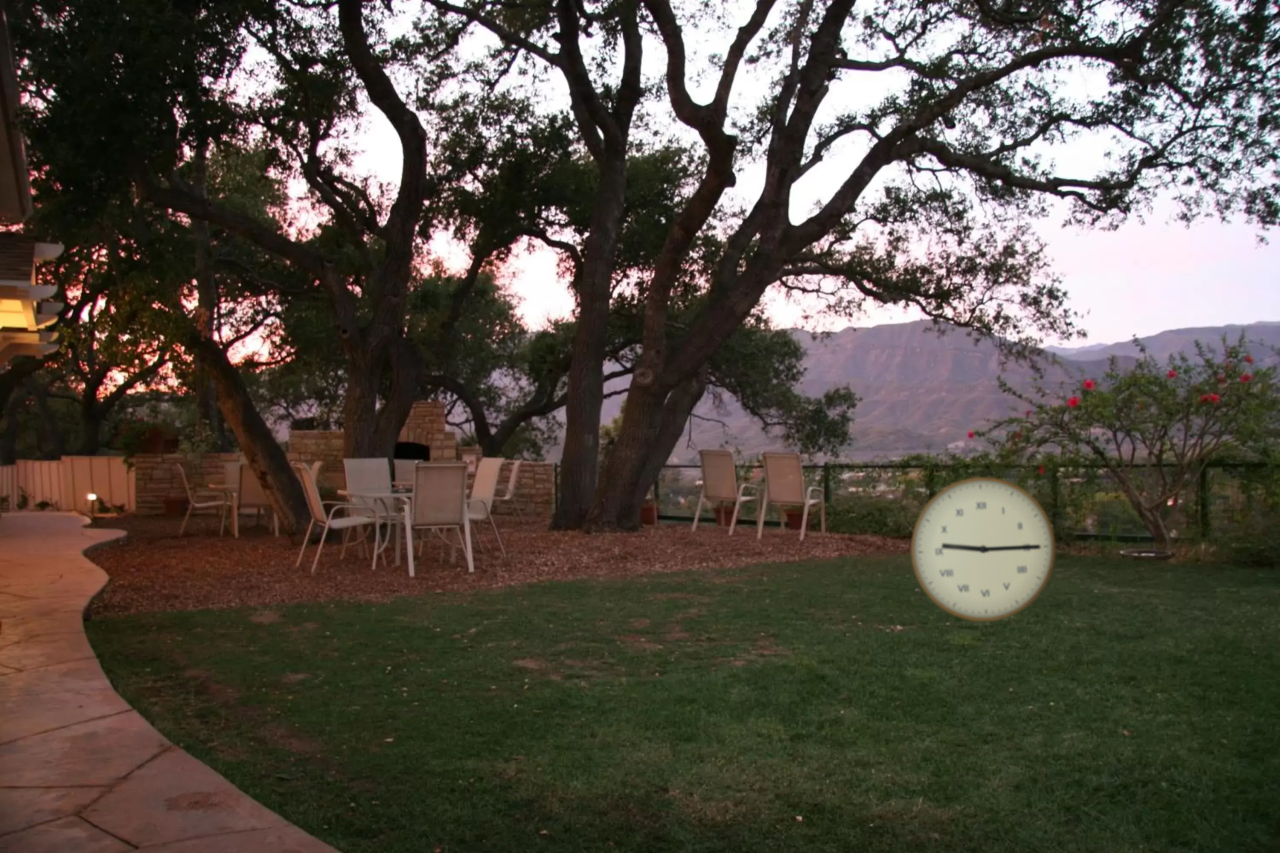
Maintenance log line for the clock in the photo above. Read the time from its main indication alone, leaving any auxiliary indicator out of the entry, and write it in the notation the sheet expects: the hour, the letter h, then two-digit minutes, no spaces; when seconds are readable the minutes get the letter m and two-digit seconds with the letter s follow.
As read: 9h15
